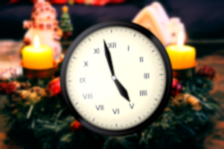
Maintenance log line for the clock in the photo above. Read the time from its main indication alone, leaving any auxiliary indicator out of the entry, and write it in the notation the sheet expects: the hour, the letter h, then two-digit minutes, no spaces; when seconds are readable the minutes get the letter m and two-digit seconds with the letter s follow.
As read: 4h58
